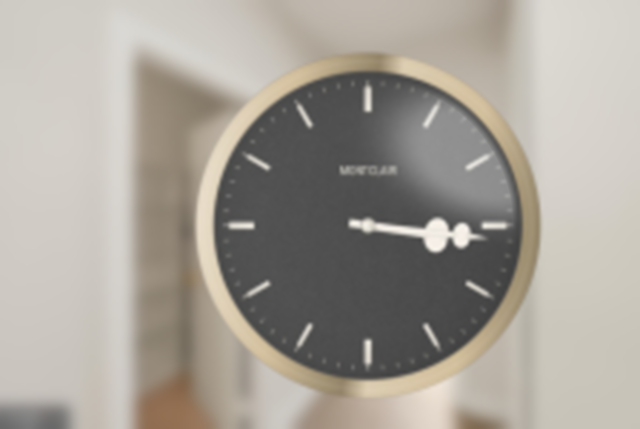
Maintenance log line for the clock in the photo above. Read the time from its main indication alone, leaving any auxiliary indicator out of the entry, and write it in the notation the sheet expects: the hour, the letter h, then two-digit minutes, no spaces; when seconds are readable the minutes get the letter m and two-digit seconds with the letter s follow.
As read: 3h16
